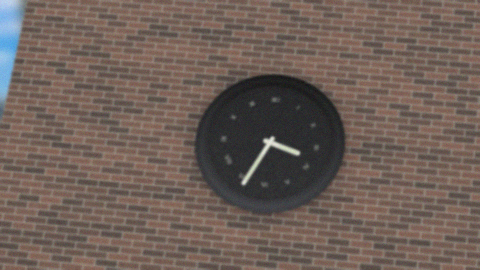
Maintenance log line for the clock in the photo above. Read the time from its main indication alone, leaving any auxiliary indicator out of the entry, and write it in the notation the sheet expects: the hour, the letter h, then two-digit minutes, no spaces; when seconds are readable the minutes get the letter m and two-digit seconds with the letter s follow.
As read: 3h34
